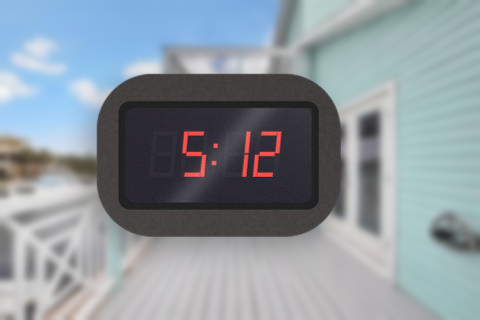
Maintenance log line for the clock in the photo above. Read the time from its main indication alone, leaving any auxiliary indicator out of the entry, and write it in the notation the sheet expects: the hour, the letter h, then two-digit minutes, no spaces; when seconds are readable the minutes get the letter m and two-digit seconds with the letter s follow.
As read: 5h12
